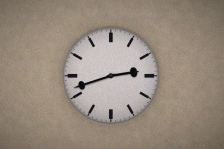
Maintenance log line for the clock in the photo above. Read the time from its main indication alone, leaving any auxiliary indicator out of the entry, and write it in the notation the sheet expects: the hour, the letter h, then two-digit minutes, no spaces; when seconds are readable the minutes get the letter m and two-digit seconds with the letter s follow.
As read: 2h42
